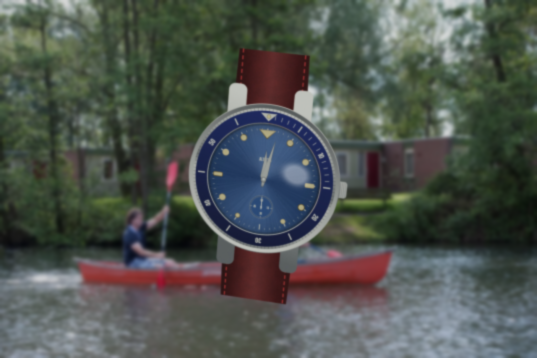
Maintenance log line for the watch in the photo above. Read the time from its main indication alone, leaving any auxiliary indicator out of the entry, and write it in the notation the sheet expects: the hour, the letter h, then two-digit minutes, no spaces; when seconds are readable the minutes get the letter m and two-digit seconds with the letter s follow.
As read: 12h02
